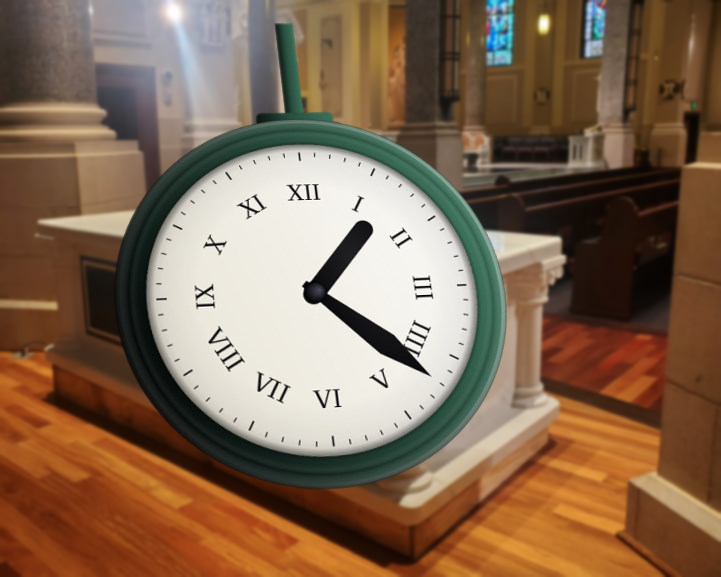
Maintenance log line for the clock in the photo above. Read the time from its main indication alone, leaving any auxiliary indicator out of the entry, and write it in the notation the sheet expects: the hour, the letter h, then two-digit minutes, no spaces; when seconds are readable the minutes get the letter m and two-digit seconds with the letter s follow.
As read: 1h22
